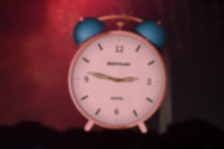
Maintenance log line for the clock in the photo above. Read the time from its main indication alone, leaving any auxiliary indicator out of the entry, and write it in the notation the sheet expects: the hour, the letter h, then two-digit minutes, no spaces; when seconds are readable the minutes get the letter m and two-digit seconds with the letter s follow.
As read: 2h47
